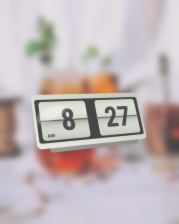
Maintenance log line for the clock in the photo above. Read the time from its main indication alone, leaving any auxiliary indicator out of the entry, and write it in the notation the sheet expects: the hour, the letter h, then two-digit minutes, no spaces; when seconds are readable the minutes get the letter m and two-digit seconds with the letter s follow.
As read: 8h27
